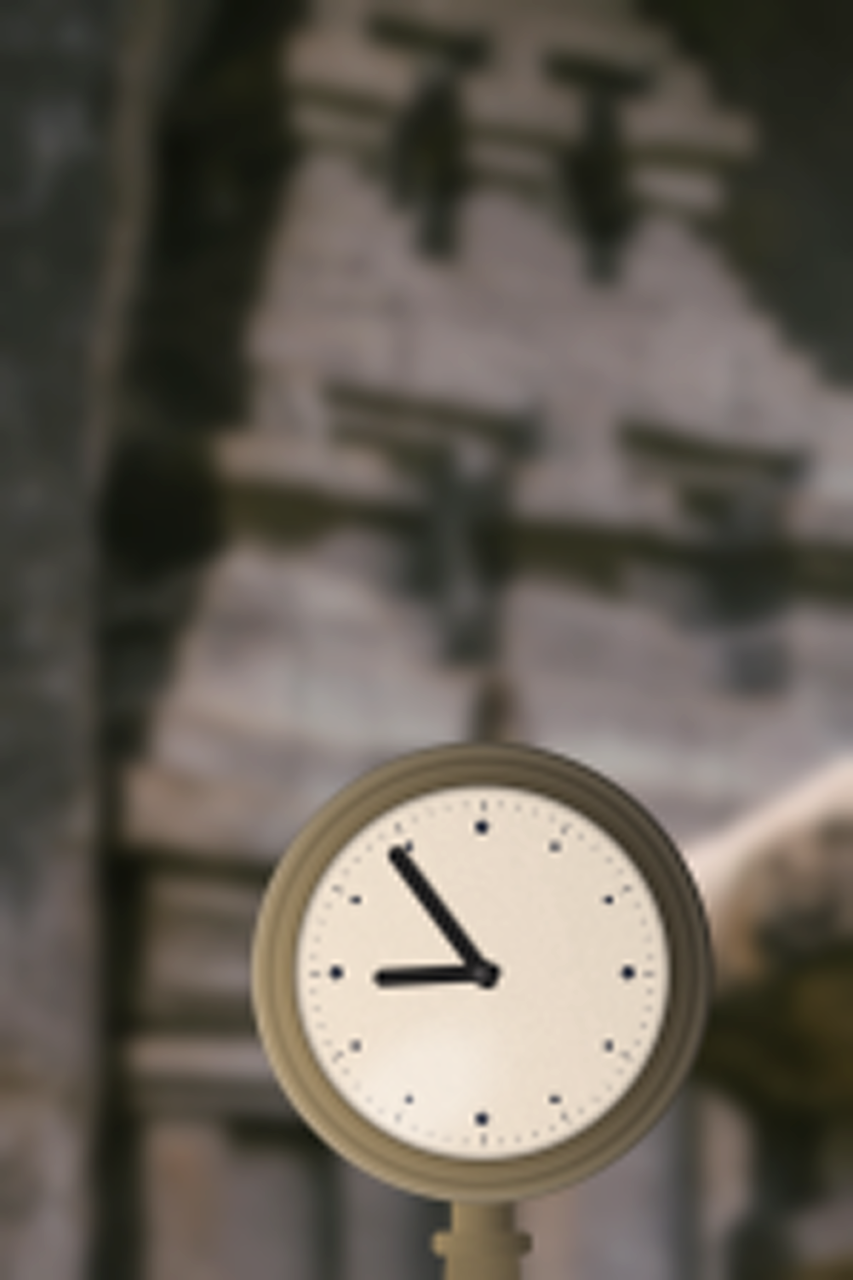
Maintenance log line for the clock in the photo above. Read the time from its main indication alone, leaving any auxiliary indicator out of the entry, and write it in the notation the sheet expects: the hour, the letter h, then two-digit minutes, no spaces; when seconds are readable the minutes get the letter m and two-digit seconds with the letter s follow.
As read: 8h54
